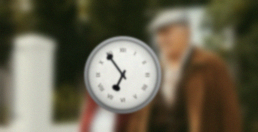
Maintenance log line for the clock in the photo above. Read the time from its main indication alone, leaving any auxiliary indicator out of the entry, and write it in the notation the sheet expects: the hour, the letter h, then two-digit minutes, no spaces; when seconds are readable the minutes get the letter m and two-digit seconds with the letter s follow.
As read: 6h54
